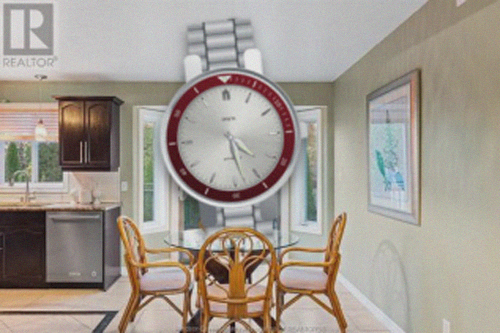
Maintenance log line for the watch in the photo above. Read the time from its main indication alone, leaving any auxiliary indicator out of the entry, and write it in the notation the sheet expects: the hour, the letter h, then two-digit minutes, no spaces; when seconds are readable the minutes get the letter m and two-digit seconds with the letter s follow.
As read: 4h28
